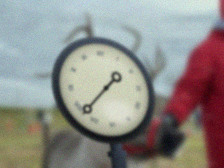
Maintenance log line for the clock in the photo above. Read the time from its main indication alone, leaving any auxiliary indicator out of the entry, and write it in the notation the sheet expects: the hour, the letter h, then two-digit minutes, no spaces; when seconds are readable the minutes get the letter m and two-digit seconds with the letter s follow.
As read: 1h38
